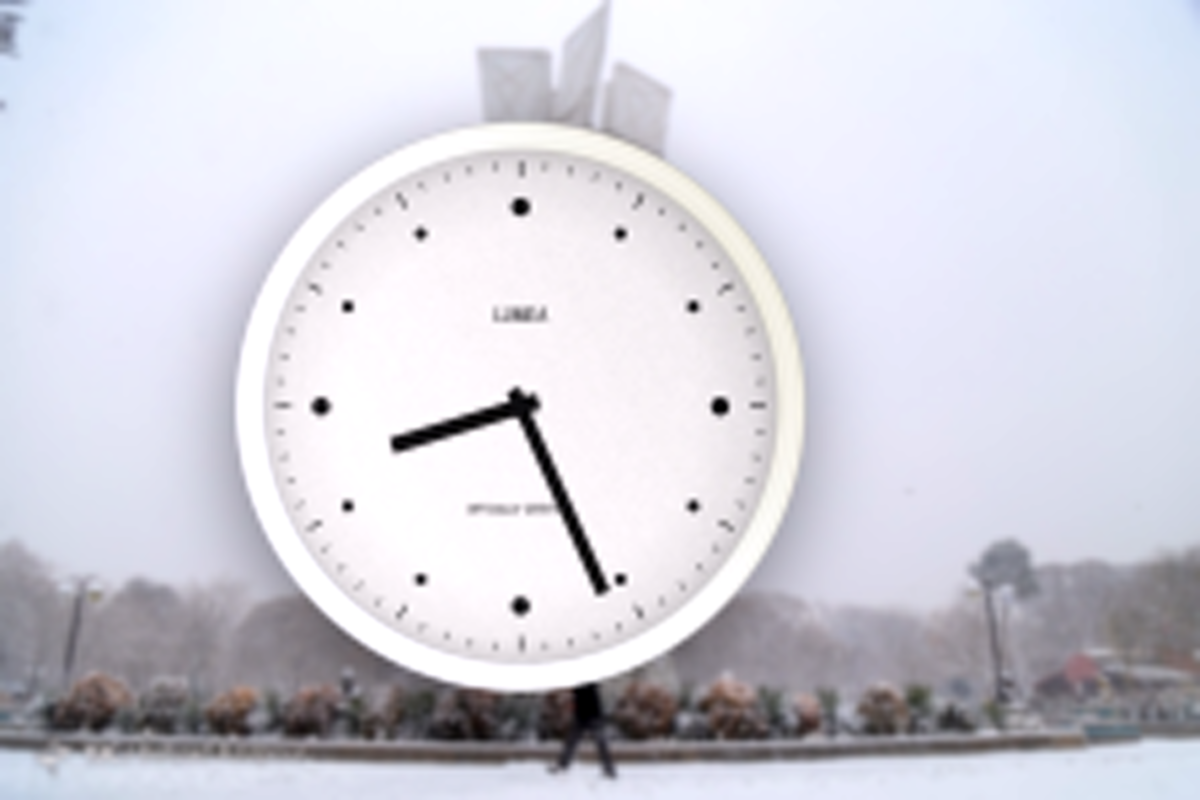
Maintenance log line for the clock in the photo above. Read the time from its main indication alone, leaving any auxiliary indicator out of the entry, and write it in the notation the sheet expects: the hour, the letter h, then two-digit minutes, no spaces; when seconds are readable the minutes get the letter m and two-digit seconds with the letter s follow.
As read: 8h26
